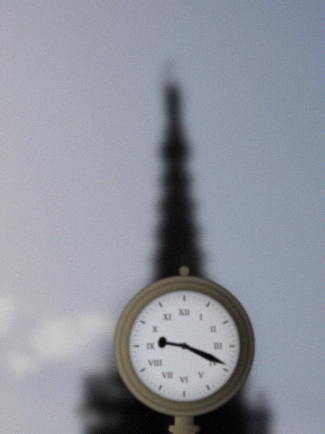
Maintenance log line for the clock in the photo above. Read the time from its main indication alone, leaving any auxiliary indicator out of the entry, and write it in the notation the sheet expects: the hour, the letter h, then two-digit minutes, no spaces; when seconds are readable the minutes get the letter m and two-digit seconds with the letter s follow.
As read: 9h19
